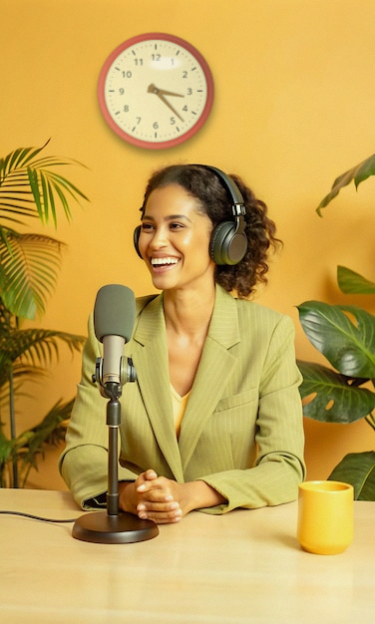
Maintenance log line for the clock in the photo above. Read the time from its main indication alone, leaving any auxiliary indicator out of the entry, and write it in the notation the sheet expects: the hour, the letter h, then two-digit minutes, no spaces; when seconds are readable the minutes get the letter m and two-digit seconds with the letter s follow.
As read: 3h23
